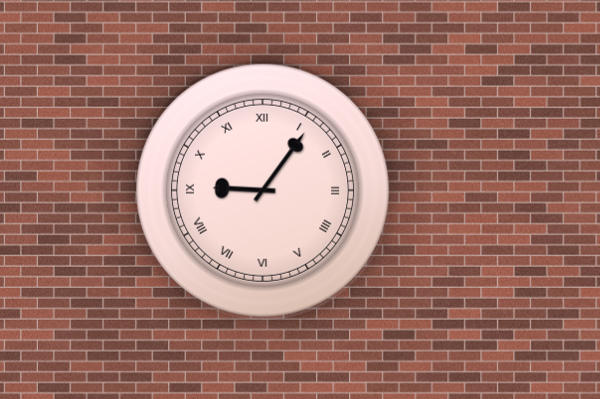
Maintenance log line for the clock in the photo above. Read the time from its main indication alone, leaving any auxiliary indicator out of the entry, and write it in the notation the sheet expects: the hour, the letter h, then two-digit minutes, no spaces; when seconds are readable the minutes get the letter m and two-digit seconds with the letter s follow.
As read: 9h06
